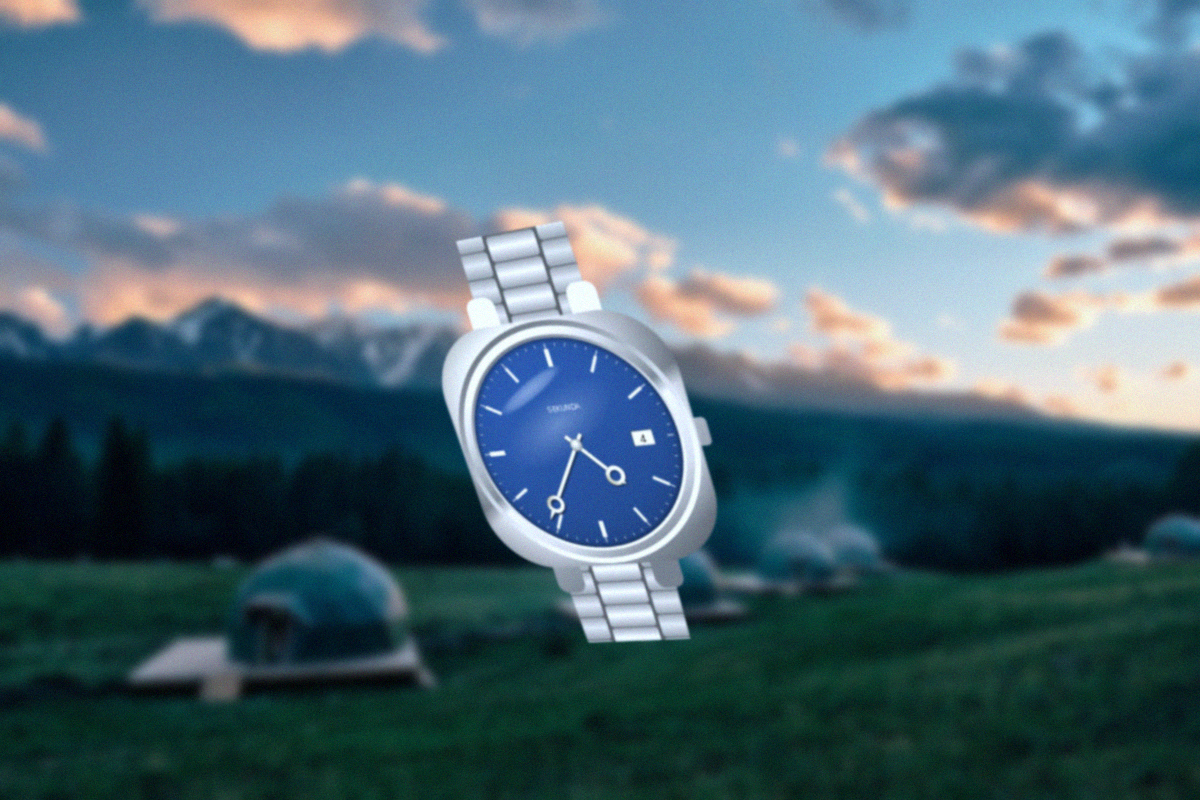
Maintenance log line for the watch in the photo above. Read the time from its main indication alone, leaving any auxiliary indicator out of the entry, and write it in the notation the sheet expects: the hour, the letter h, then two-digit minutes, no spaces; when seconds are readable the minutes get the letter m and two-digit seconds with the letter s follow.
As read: 4h36
